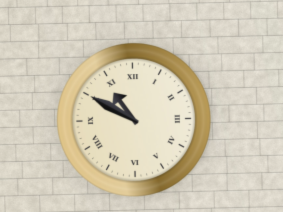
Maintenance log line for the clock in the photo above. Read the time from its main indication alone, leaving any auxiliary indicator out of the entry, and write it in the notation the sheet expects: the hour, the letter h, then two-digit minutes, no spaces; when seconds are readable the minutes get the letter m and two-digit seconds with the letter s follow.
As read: 10h50
